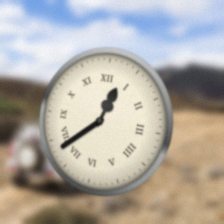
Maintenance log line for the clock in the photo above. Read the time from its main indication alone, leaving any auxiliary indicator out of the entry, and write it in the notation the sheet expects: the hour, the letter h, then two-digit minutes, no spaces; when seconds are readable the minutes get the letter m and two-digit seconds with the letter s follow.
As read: 12h38
